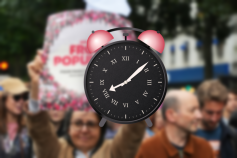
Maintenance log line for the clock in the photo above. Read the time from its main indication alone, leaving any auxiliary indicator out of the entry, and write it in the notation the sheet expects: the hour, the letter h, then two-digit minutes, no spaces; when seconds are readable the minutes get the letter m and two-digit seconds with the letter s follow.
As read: 8h08
